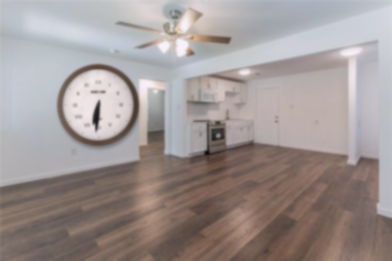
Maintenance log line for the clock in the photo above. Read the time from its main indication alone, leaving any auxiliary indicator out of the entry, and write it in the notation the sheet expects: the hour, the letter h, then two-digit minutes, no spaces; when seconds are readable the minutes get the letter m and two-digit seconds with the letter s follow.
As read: 6h31
